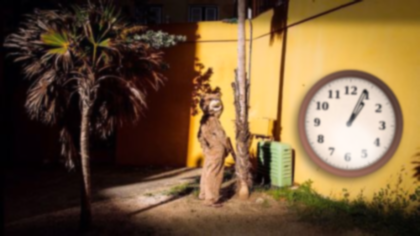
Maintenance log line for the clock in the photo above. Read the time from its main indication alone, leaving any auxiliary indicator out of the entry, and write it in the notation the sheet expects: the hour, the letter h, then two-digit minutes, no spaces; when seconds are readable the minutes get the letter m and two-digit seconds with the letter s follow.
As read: 1h04
